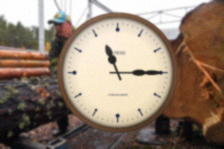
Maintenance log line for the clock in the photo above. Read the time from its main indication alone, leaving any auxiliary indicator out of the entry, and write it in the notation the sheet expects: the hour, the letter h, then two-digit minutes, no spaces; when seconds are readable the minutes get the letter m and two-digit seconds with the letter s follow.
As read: 11h15
